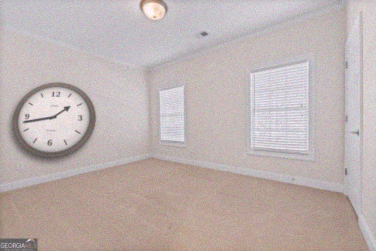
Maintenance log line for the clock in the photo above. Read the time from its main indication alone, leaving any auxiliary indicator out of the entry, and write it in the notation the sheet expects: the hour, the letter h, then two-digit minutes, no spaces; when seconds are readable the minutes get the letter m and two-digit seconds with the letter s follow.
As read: 1h43
